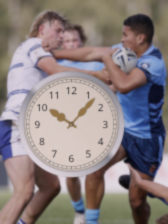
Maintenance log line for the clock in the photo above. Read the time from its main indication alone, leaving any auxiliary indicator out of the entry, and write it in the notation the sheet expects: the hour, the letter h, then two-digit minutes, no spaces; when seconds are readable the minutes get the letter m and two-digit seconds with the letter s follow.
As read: 10h07
